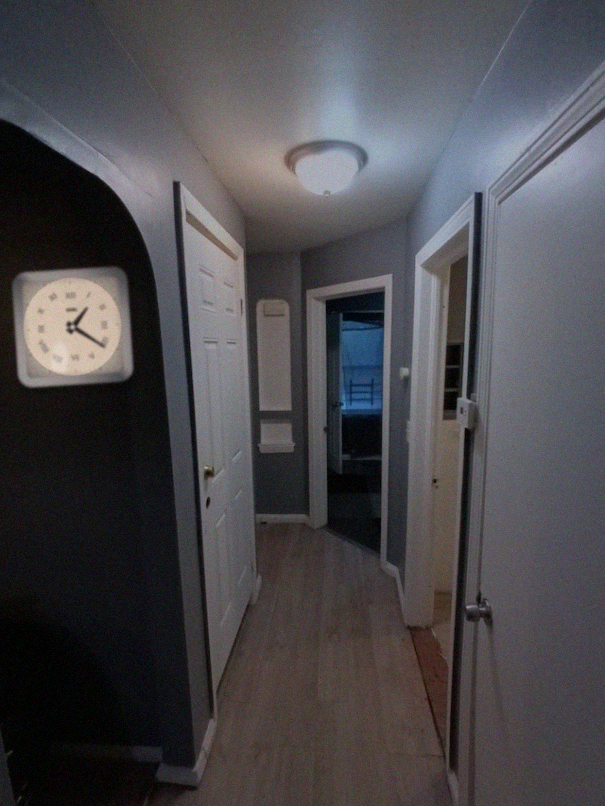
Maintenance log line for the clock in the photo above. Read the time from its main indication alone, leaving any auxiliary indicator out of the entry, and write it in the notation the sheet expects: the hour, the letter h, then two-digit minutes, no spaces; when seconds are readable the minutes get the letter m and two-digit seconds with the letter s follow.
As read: 1h21
